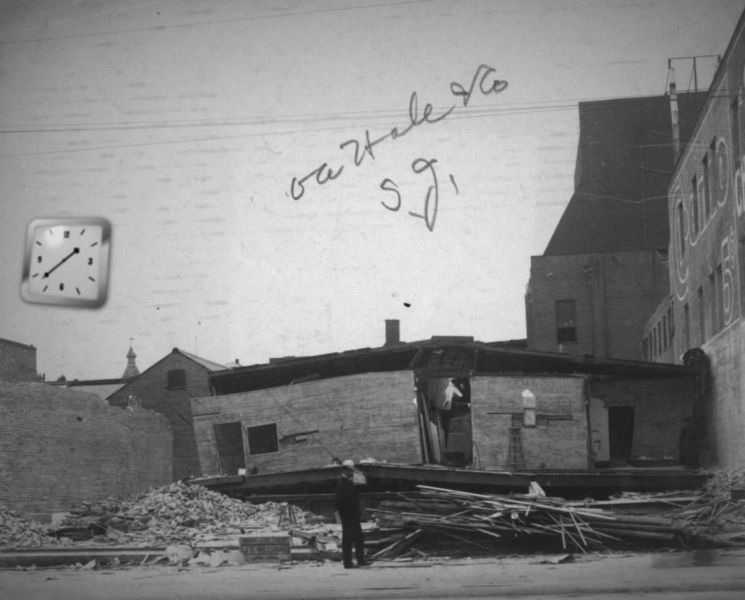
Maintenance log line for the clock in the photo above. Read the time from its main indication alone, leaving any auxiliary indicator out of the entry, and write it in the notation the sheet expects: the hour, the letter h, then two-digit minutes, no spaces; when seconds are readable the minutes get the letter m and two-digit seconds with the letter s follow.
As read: 1h38
